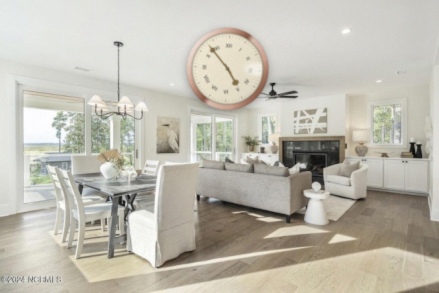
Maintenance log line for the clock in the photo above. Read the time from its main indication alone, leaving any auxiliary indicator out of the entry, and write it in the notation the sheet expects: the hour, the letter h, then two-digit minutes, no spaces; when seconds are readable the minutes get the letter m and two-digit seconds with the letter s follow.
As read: 4h53
